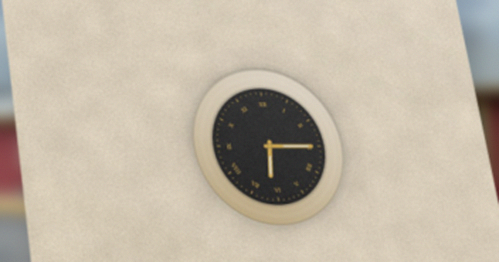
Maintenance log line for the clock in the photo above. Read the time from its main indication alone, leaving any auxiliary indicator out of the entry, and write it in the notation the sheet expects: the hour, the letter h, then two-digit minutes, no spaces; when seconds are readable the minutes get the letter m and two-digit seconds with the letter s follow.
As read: 6h15
